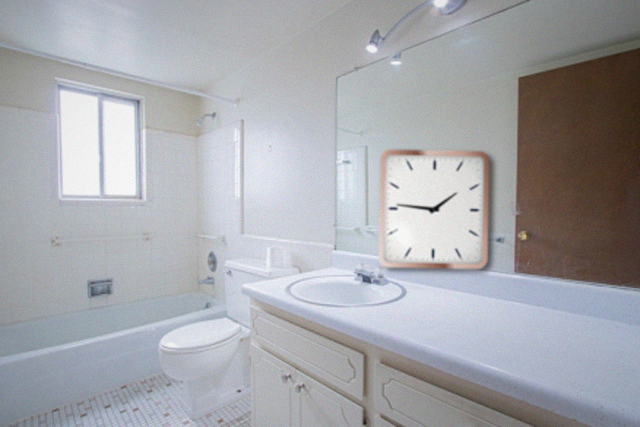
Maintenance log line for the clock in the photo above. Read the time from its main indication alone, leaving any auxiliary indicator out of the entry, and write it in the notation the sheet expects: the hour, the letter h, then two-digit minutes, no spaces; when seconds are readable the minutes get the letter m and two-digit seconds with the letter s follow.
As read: 1h46
